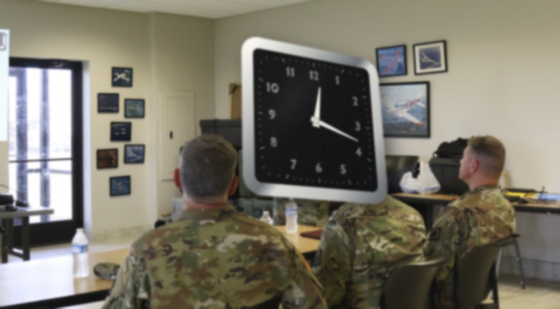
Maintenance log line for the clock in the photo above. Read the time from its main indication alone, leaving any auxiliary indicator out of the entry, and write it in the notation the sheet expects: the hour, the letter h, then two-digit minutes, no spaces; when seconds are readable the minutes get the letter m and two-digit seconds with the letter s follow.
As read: 12h18
